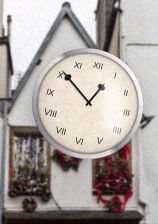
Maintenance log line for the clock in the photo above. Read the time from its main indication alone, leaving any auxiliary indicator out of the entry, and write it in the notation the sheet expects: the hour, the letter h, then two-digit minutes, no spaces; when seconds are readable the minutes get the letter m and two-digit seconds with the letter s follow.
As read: 12h51
